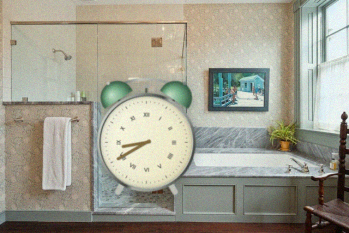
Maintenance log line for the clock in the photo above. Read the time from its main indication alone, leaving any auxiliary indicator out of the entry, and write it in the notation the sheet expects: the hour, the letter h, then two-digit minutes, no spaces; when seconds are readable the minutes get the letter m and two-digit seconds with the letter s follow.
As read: 8h40
